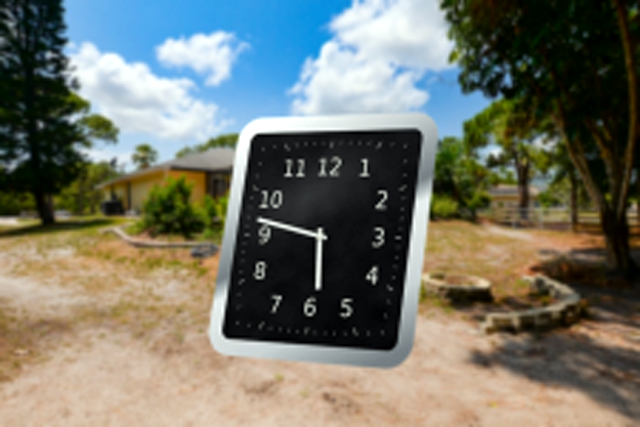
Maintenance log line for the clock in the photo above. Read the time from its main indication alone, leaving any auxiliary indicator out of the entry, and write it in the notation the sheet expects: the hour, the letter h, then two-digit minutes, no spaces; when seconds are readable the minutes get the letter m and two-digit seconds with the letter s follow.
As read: 5h47
